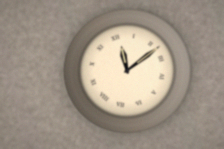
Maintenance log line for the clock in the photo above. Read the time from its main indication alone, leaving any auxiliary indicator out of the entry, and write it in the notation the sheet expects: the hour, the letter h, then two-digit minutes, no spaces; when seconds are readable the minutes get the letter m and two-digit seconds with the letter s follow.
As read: 12h12
